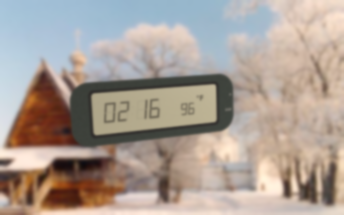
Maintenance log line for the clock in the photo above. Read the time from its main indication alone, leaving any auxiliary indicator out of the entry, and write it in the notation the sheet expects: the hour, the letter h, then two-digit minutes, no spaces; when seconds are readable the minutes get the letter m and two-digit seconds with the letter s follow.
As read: 2h16
